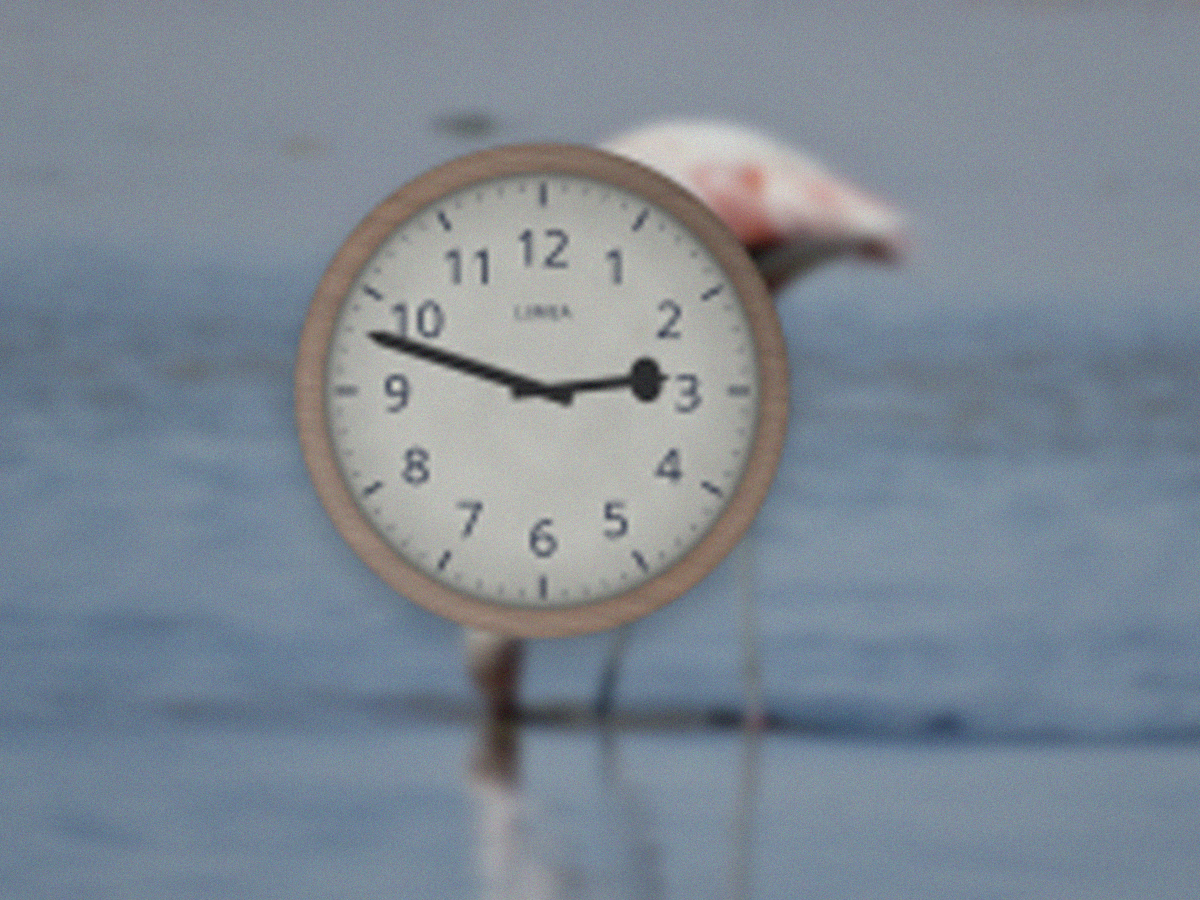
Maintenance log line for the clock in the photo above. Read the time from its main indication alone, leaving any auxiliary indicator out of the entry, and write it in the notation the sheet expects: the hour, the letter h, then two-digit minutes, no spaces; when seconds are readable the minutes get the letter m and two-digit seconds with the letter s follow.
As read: 2h48
